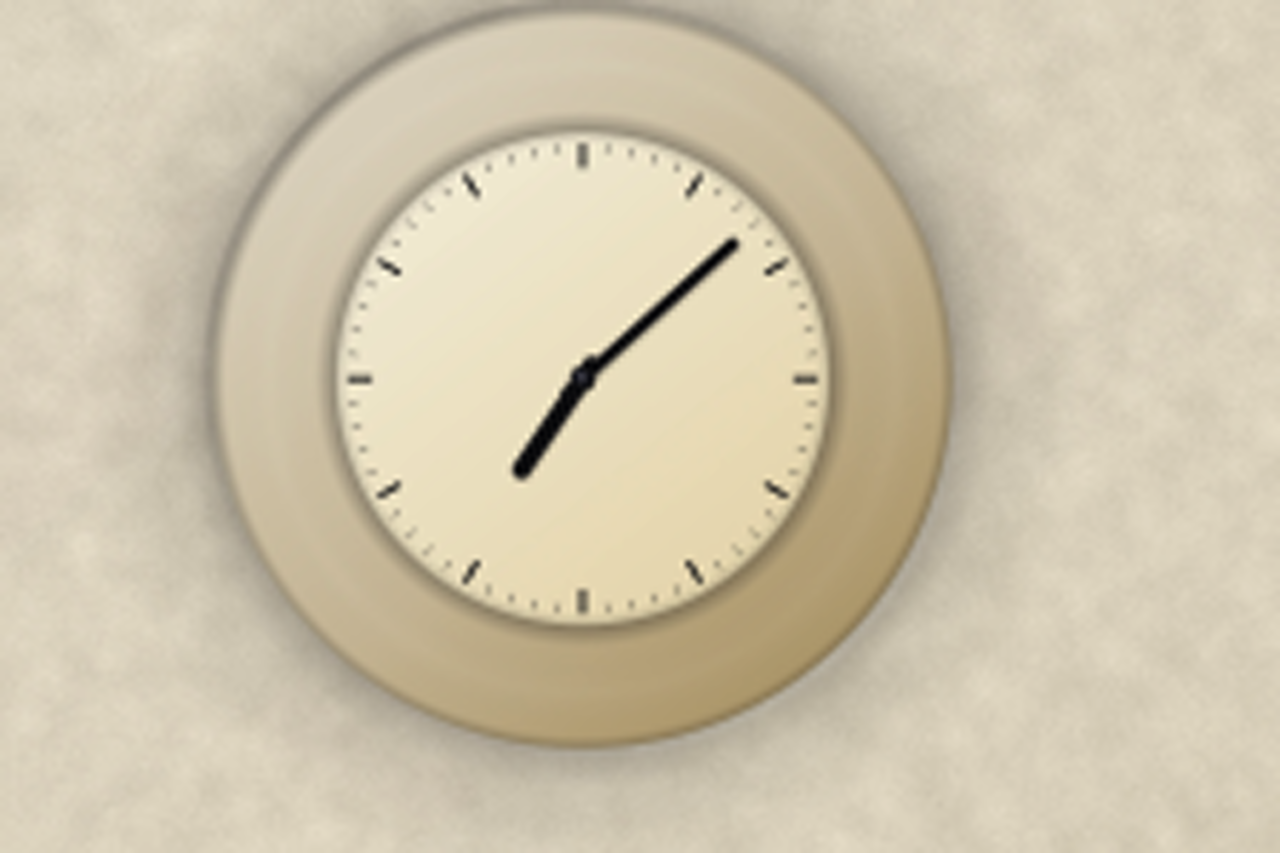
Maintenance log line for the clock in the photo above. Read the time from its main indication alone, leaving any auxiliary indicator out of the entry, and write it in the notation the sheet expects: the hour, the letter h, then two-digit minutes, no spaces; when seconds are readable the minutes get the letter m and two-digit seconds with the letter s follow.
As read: 7h08
